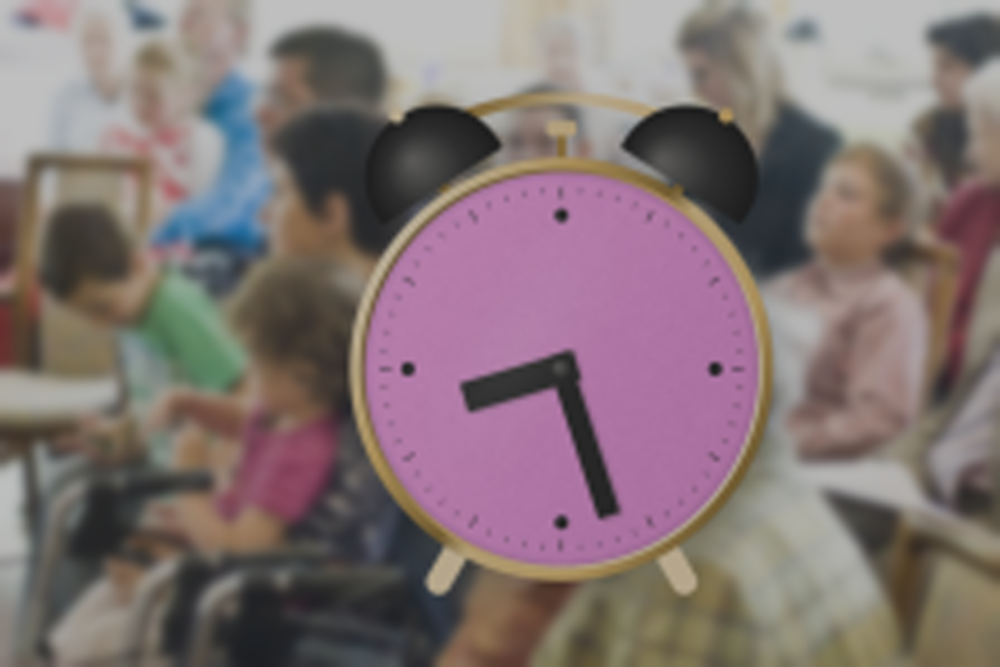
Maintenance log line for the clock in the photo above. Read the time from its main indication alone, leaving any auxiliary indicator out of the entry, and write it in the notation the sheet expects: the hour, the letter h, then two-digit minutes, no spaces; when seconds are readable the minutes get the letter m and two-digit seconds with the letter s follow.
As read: 8h27
